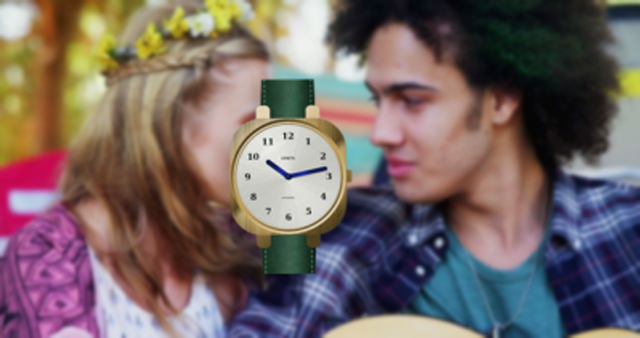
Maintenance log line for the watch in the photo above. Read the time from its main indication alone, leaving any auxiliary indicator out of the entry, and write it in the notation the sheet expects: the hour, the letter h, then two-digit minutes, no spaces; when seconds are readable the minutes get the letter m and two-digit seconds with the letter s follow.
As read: 10h13
